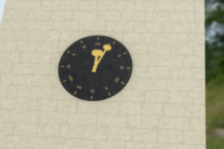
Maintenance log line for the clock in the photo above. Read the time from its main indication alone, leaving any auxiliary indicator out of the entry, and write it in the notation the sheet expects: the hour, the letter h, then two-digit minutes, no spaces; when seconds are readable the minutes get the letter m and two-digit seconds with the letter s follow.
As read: 12h04
